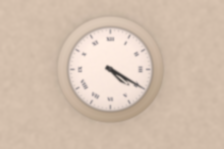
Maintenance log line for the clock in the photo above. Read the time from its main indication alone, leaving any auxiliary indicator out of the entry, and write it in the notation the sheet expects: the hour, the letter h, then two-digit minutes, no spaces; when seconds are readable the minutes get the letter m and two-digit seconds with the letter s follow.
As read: 4h20
